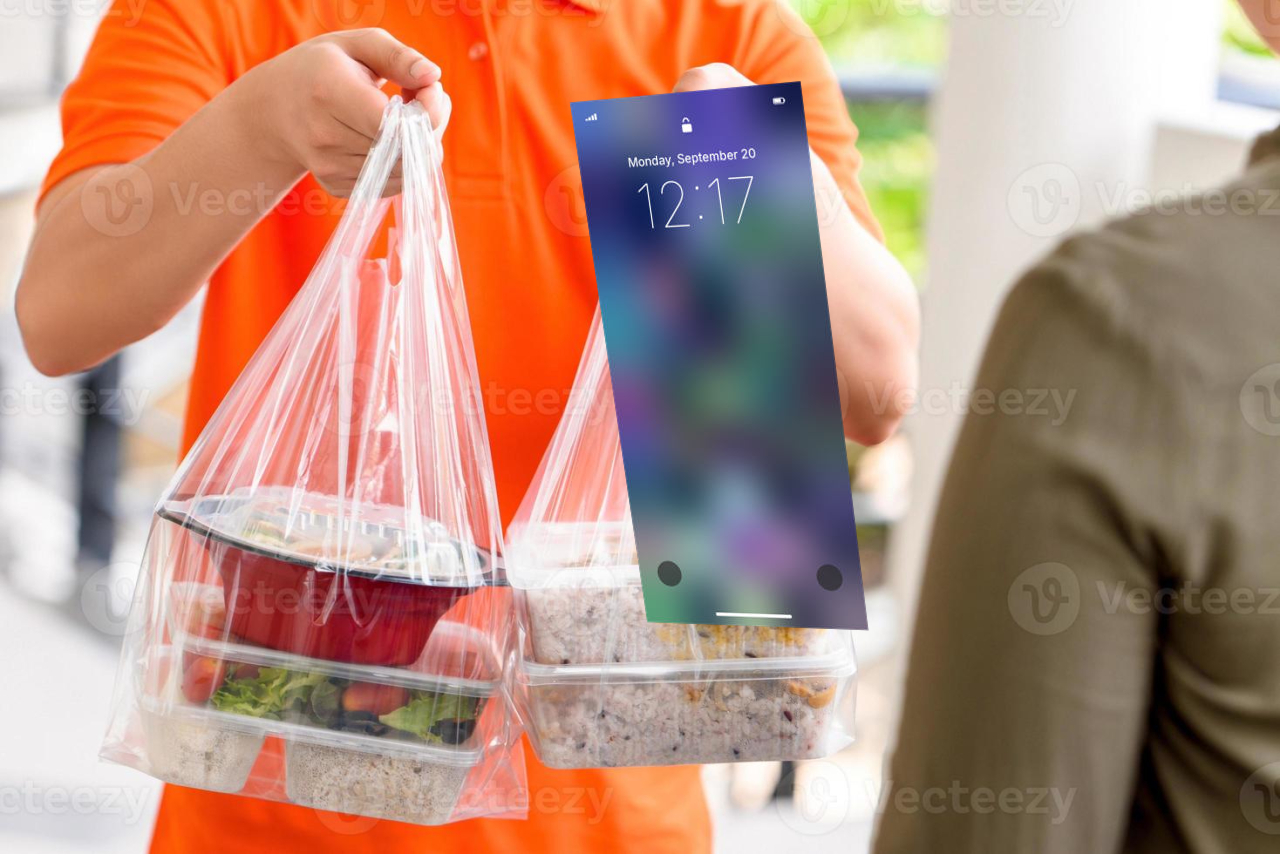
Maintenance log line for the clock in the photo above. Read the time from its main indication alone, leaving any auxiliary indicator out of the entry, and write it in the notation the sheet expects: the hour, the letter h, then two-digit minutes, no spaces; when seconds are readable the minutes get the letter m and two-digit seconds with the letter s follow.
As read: 12h17
